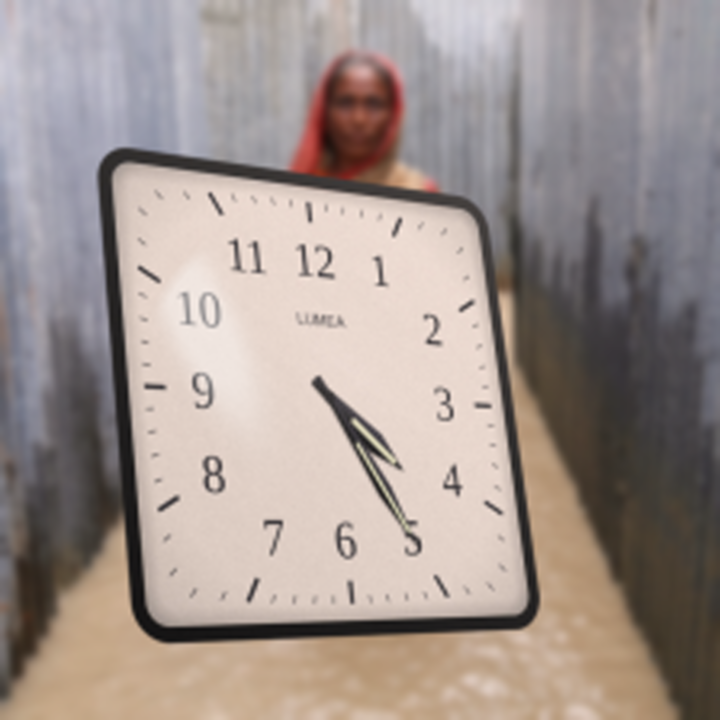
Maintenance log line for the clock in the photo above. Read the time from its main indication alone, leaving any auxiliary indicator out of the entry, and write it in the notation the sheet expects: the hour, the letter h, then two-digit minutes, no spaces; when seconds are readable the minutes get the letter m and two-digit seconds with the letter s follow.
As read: 4h25
